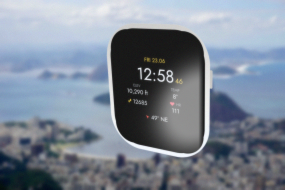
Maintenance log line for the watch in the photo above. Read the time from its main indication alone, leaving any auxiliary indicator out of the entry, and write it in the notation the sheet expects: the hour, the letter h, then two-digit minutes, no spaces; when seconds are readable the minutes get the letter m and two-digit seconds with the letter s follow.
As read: 12h58
